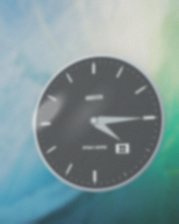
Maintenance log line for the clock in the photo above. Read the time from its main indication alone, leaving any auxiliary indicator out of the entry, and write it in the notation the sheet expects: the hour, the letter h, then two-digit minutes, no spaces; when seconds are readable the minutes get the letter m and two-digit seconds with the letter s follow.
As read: 4h15
